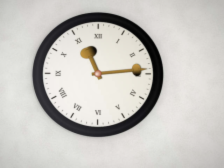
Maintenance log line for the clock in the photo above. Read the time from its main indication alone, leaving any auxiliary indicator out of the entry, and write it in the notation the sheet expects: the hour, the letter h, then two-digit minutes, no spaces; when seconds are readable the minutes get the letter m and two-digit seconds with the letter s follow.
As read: 11h14
